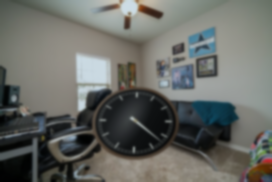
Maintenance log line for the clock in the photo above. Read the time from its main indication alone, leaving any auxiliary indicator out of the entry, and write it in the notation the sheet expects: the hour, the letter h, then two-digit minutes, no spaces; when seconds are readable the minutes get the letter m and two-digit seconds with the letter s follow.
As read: 4h22
